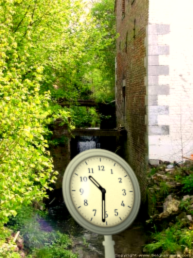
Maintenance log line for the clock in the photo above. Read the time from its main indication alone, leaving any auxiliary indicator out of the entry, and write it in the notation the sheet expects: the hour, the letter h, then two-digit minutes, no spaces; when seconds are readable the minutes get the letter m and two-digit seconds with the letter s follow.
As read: 10h31
